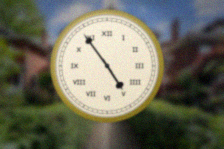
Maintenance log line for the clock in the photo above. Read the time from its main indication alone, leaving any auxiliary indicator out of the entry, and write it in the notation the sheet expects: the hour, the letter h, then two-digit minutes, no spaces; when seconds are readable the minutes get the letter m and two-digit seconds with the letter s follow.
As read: 4h54
